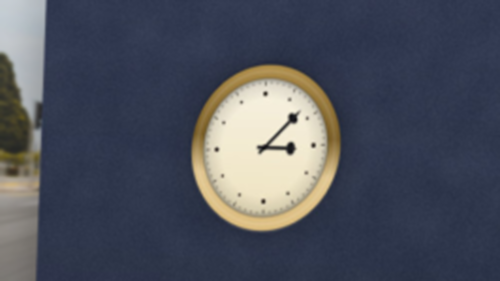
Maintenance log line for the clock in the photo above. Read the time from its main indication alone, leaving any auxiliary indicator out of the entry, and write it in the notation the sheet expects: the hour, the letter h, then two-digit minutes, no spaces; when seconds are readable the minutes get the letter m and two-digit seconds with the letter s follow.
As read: 3h08
